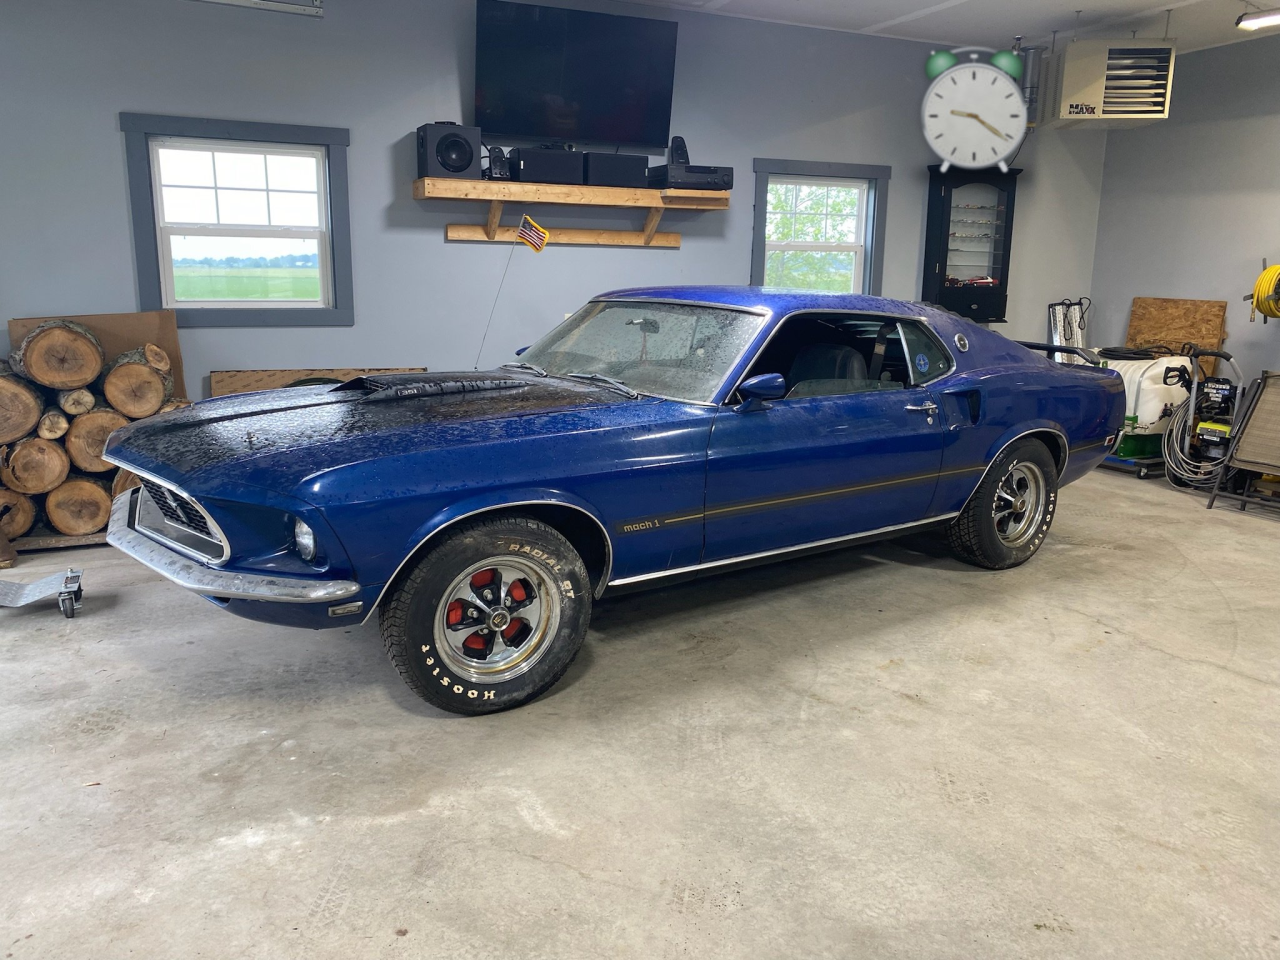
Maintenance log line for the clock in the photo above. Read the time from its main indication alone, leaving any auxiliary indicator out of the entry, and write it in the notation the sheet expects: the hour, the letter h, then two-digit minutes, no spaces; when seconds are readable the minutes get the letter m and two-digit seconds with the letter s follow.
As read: 9h21
